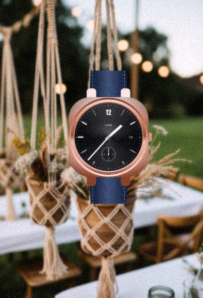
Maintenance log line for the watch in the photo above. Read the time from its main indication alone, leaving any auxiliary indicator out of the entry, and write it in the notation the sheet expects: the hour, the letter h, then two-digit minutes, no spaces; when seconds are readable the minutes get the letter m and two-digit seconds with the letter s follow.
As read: 1h37
